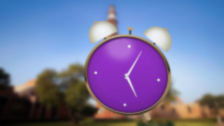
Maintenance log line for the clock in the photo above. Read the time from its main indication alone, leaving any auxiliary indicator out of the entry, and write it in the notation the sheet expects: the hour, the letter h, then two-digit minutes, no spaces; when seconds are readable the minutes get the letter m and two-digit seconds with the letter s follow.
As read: 5h04
